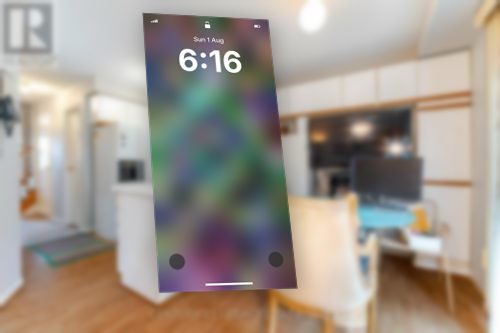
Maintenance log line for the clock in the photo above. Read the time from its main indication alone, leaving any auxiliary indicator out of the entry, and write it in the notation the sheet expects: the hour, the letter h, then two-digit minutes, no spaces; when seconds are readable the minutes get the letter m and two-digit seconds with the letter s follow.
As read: 6h16
